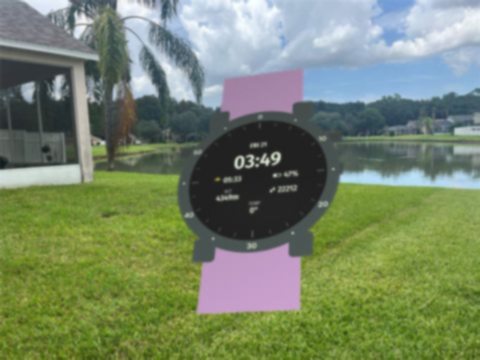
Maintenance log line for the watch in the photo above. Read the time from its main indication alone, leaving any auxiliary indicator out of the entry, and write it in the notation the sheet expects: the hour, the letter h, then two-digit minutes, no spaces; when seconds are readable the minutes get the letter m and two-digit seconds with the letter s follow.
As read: 3h49
